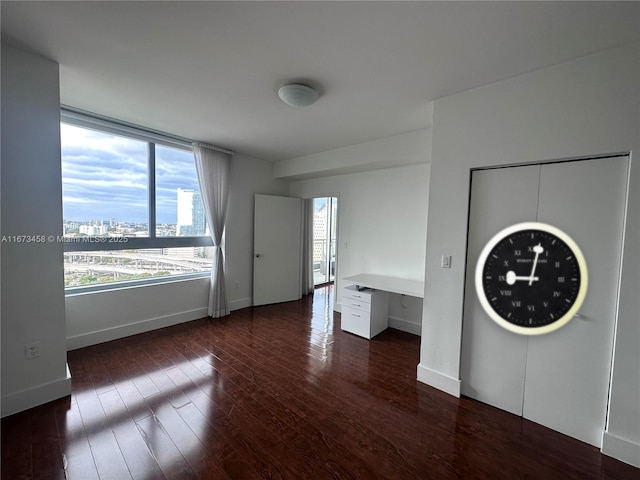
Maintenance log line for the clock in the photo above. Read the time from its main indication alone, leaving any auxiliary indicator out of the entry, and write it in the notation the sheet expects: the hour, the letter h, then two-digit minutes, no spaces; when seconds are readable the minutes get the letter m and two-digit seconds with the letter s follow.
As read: 9h02
